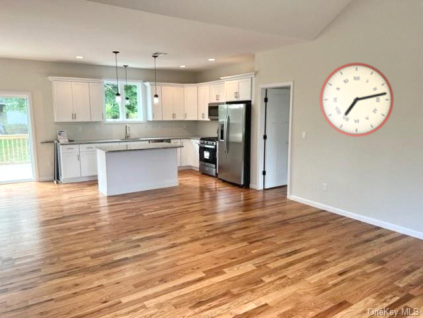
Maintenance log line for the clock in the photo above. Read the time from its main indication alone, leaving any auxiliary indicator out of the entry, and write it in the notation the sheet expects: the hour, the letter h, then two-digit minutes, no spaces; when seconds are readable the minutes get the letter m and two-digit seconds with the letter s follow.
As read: 7h13
